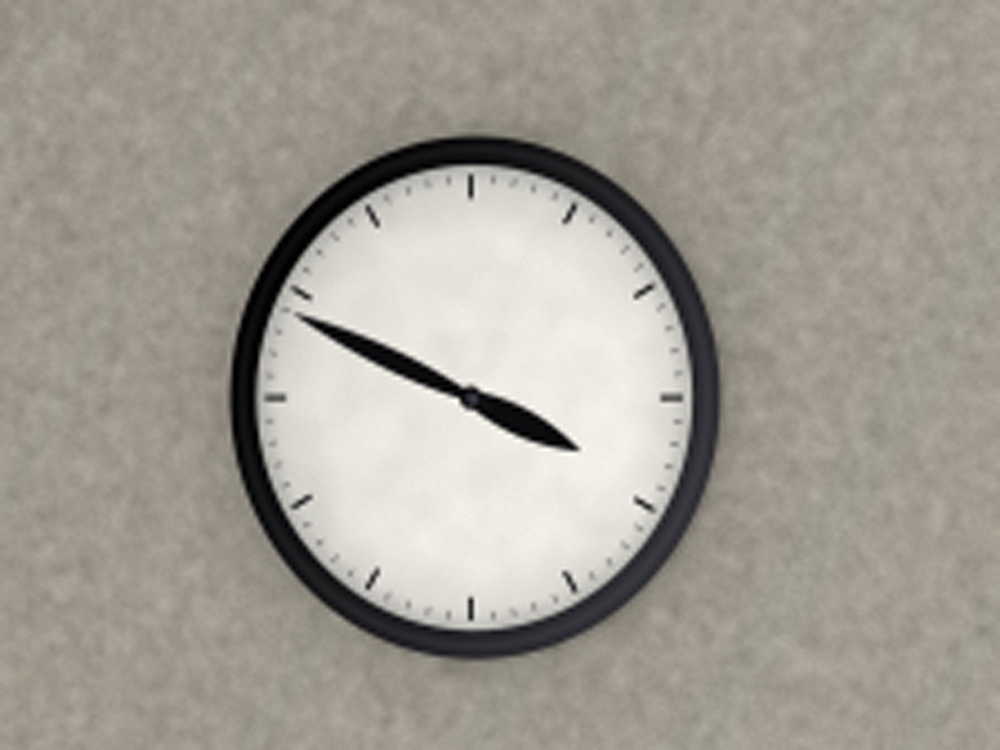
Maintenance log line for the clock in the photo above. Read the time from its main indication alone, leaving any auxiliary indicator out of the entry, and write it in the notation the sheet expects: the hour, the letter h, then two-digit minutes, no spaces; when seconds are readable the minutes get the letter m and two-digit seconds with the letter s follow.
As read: 3h49
